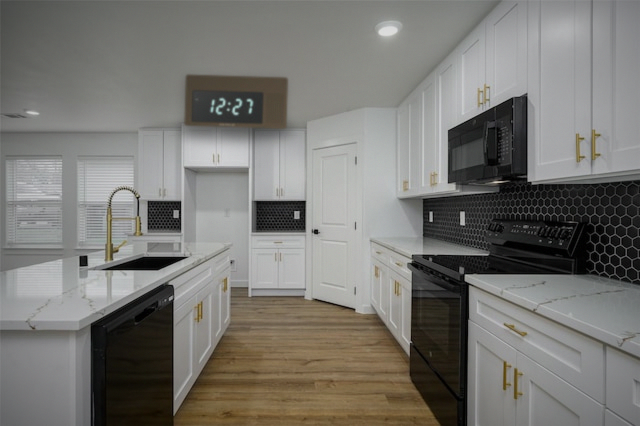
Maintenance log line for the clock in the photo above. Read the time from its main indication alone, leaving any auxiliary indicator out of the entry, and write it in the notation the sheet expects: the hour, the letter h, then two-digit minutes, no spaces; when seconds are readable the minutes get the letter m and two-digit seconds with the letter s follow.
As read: 12h27
